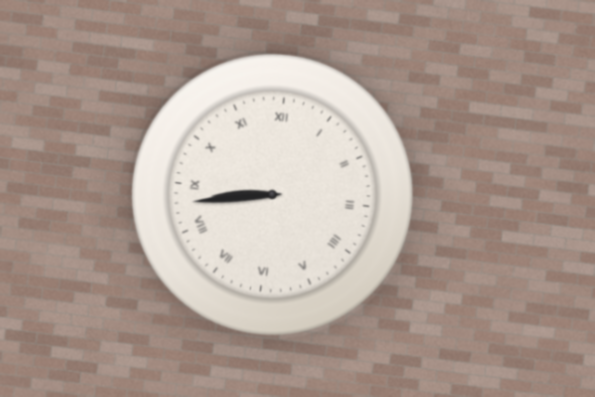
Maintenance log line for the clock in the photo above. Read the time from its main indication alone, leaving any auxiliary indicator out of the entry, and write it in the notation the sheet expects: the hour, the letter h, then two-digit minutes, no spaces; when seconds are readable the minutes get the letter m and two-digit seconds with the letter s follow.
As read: 8h43
